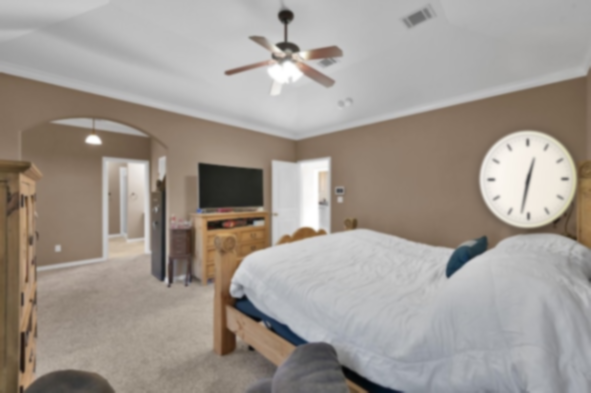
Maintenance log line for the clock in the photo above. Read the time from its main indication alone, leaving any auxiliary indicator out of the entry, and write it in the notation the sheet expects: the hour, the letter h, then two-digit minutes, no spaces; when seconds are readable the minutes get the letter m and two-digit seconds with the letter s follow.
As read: 12h32
